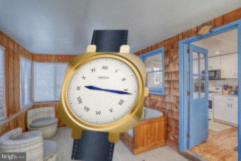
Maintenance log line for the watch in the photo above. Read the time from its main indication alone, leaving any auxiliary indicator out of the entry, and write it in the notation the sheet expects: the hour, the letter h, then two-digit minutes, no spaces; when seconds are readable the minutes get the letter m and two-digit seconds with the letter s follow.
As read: 9h16
